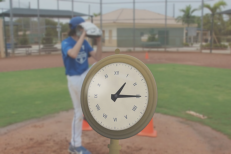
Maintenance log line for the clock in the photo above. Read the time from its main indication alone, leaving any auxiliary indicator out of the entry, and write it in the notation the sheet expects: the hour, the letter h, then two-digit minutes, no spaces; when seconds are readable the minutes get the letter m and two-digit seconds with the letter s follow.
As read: 1h15
